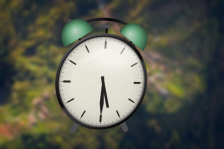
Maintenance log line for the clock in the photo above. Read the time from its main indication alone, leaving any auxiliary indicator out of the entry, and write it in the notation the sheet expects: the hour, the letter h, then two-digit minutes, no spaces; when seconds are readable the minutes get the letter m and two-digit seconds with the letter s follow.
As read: 5h30
